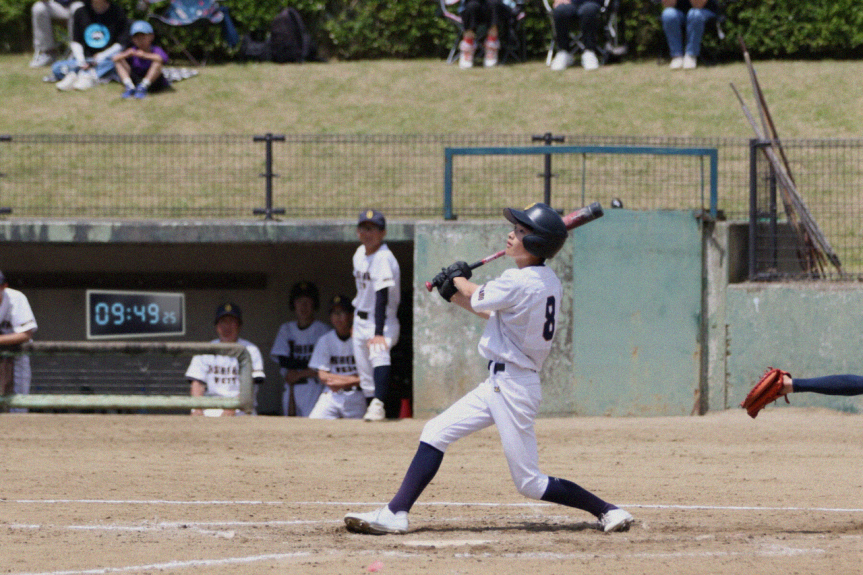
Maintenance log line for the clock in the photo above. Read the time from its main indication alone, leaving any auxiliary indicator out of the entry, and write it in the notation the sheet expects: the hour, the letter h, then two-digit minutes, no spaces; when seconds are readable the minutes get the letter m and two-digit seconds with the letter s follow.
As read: 9h49
